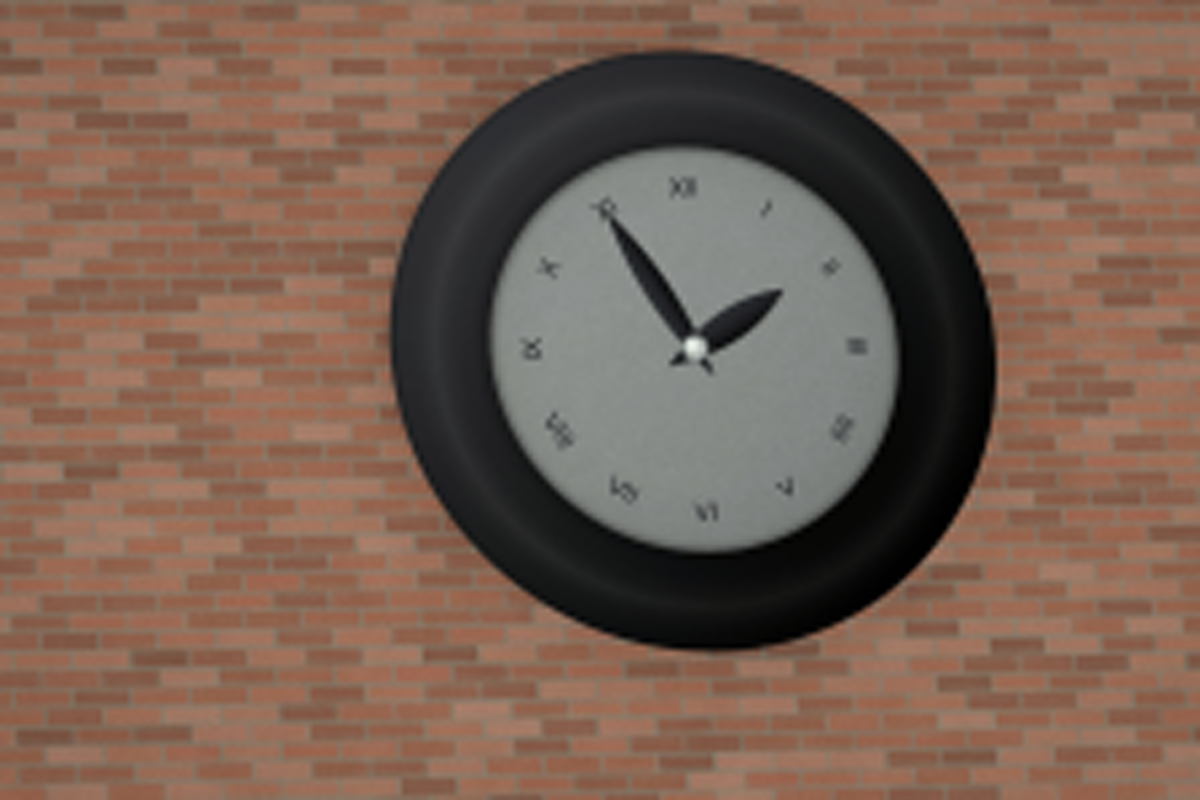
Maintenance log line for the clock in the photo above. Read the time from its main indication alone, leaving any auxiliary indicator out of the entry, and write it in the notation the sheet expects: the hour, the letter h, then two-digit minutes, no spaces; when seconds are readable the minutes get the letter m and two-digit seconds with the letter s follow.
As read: 1h55
